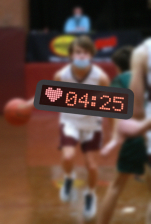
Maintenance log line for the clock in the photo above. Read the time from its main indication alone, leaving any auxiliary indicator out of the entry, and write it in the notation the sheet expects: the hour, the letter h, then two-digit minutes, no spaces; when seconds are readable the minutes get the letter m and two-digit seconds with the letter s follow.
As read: 4h25
